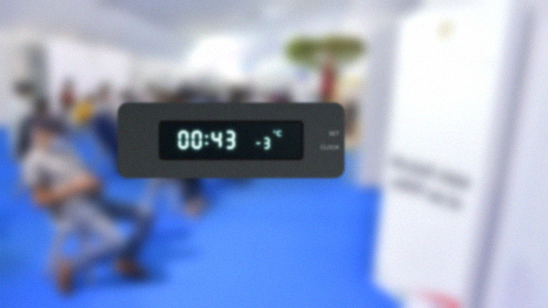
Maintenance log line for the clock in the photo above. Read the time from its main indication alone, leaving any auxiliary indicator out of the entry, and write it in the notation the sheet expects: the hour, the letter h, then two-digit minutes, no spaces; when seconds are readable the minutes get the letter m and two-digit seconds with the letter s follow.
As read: 0h43
